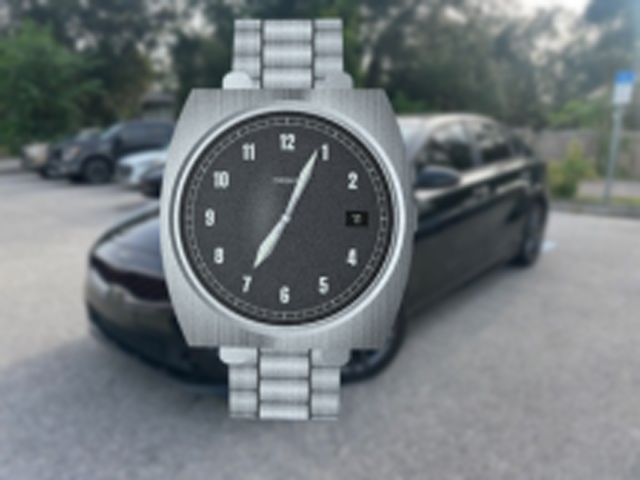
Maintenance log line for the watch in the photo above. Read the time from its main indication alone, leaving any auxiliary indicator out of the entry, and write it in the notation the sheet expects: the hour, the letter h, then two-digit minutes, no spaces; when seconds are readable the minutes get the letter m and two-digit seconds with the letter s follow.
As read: 7h04
